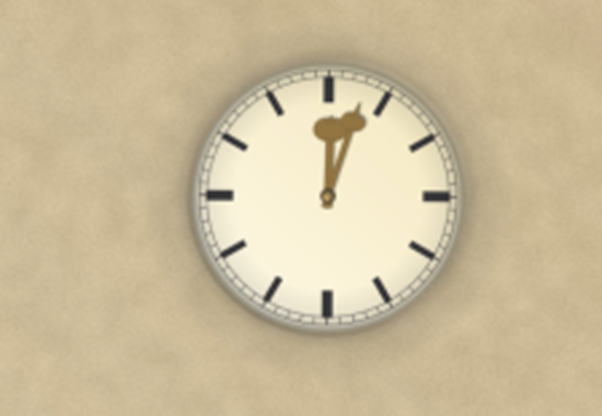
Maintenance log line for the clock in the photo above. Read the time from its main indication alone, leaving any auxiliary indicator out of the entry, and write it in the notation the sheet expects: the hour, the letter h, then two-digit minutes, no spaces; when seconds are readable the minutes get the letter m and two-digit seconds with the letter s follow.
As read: 12h03
